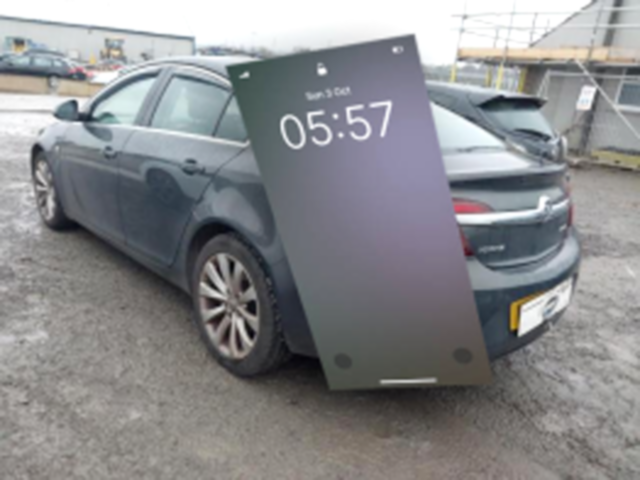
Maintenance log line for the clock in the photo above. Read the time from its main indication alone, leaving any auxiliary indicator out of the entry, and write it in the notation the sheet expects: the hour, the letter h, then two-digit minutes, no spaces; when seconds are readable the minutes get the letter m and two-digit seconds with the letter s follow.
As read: 5h57
